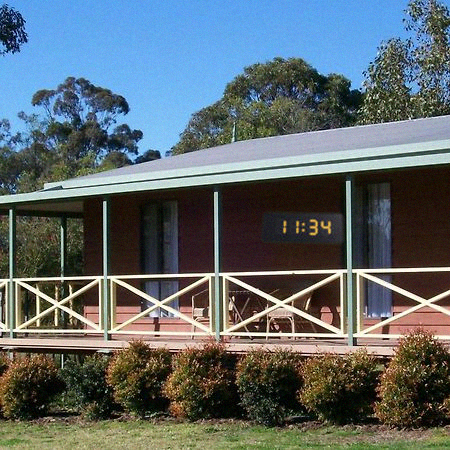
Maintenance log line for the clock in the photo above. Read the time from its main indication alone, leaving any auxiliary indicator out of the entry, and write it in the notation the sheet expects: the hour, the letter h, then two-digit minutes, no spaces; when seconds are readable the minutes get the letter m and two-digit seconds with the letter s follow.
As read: 11h34
